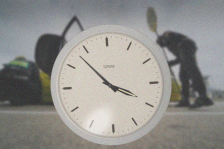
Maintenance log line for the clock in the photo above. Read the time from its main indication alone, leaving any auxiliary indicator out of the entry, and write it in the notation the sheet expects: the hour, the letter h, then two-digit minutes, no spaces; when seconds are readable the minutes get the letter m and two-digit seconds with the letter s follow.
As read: 3h53
